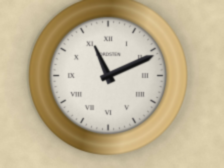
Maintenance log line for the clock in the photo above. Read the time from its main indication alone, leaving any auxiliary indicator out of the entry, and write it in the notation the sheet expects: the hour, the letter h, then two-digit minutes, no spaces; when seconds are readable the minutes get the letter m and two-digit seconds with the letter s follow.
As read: 11h11
